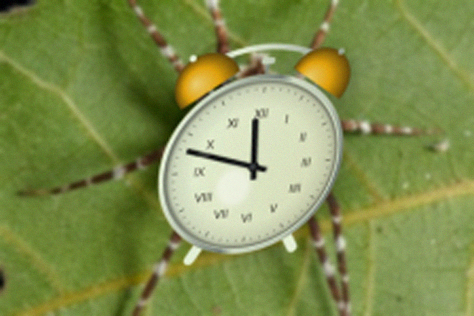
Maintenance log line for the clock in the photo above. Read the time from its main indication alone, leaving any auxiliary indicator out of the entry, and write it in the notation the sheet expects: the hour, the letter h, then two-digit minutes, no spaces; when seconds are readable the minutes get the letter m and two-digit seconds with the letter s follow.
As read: 11h48
